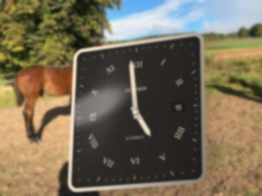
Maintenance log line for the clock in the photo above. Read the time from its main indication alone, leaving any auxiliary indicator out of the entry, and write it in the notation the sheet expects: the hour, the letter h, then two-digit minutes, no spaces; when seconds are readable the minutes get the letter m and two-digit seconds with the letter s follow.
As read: 4h59
